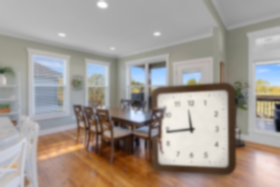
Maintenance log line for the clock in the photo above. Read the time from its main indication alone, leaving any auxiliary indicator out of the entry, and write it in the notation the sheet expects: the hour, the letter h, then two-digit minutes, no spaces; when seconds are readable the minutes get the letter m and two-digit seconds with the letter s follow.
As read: 11h44
